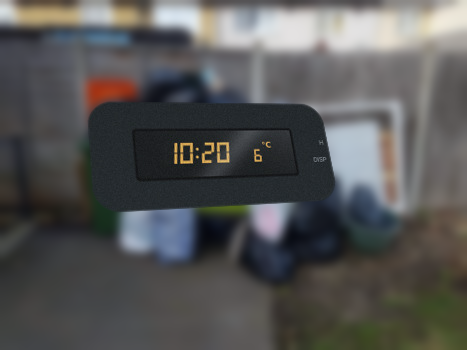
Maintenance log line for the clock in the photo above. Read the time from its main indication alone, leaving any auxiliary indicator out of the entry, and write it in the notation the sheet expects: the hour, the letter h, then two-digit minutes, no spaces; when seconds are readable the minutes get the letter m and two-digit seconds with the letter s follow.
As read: 10h20
